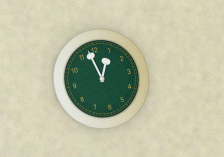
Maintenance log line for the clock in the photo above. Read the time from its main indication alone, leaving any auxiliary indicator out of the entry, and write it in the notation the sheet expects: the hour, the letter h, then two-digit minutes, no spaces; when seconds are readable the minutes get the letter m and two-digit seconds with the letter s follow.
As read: 12h58
